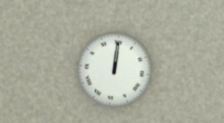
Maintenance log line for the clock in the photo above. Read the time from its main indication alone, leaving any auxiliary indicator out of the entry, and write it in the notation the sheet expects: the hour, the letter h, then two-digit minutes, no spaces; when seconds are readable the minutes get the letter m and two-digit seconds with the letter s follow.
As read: 12h00
